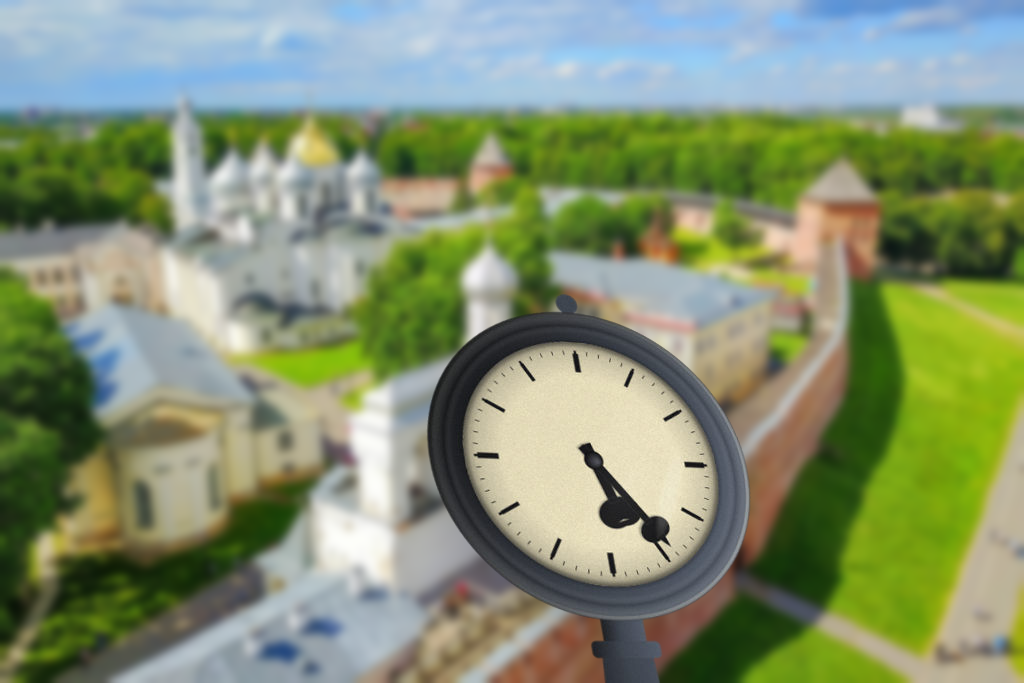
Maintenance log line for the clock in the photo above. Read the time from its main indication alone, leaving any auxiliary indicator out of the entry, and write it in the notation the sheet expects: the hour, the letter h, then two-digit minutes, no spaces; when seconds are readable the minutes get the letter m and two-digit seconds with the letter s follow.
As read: 5h24
